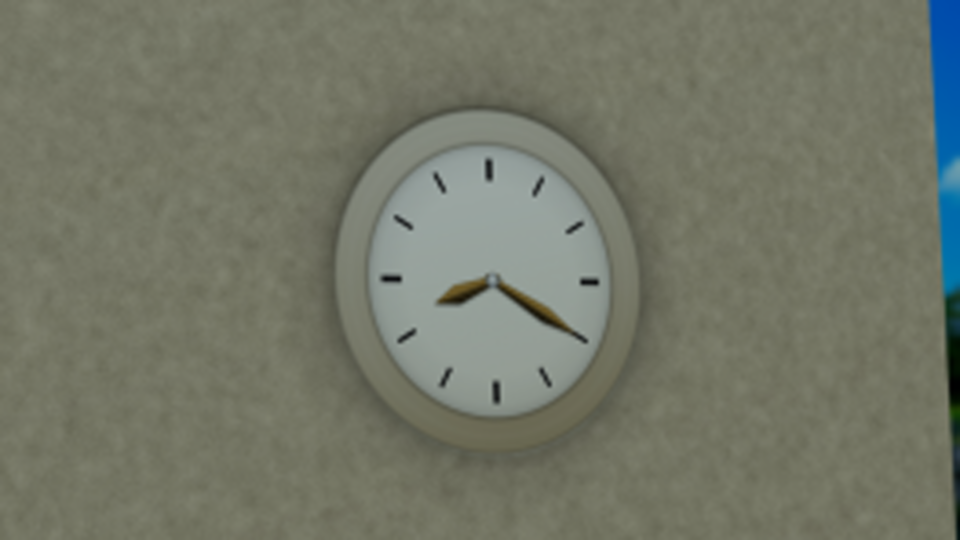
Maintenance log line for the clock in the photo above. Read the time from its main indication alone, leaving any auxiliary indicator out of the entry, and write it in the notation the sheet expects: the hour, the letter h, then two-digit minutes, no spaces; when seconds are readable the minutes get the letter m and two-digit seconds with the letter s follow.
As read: 8h20
